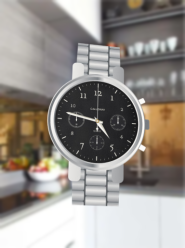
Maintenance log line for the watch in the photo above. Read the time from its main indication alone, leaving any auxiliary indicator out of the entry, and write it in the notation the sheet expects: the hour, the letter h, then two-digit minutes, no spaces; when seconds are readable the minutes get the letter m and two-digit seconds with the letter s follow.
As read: 4h47
